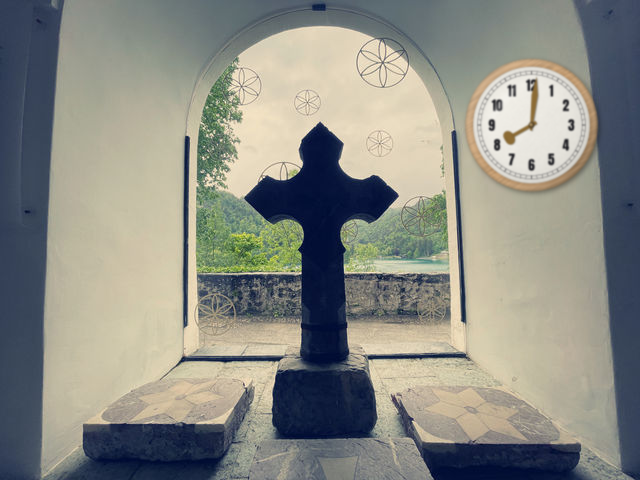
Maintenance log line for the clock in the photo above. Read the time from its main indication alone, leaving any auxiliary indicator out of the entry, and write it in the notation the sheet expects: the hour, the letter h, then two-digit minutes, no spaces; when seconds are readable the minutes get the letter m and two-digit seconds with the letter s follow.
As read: 8h01
